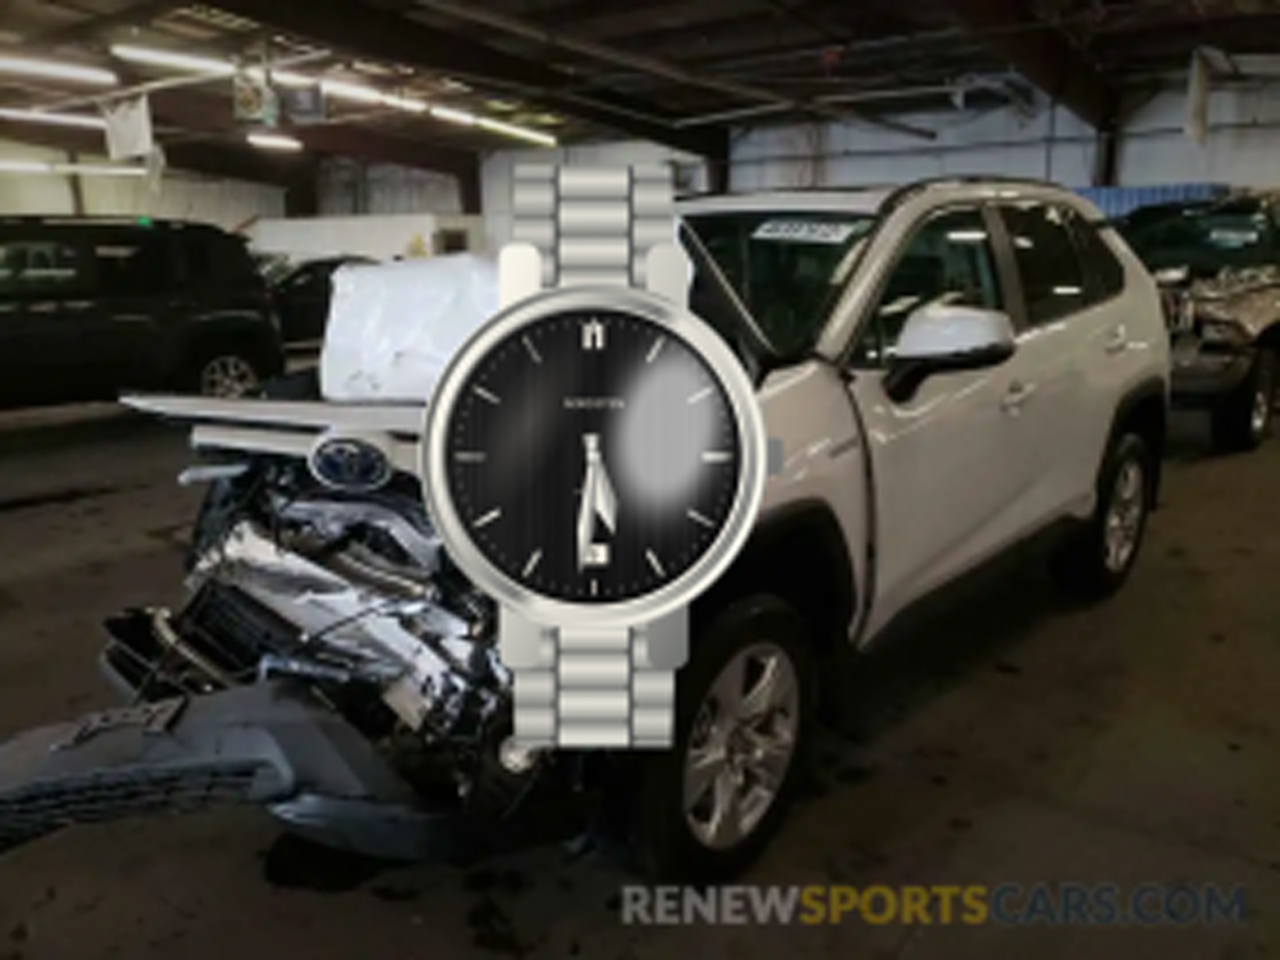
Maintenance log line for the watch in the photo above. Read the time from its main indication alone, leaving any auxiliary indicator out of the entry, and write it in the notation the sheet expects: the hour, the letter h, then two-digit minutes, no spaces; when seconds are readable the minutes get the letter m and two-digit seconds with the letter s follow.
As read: 5h31
